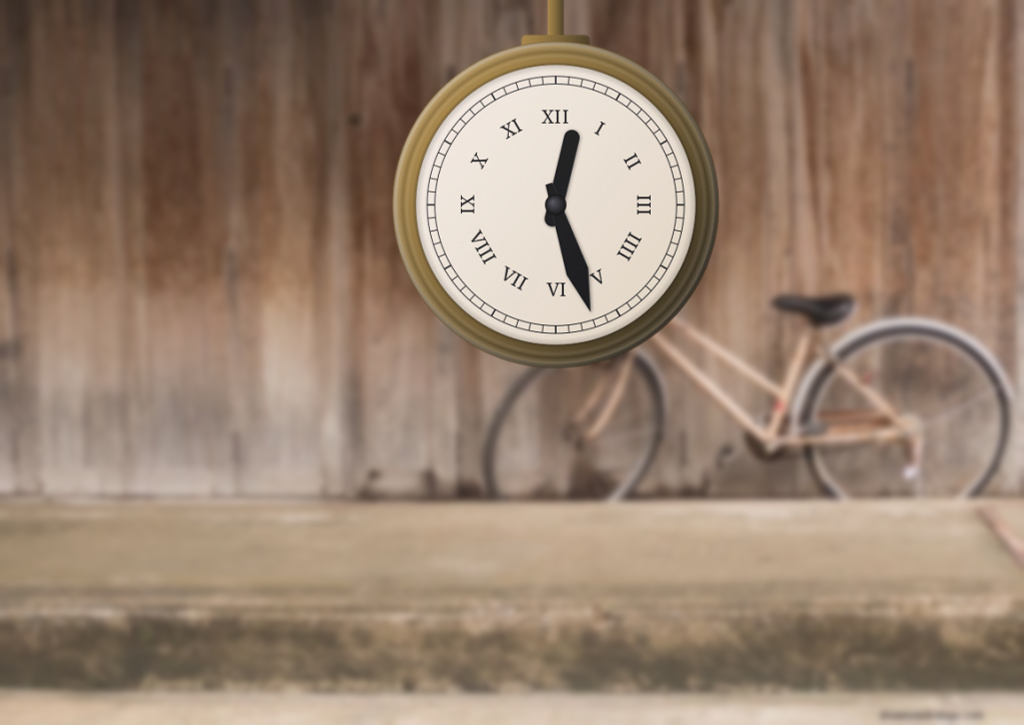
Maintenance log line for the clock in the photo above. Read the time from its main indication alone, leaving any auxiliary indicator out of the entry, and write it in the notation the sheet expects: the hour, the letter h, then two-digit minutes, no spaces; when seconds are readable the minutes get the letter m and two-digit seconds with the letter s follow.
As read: 12h27
